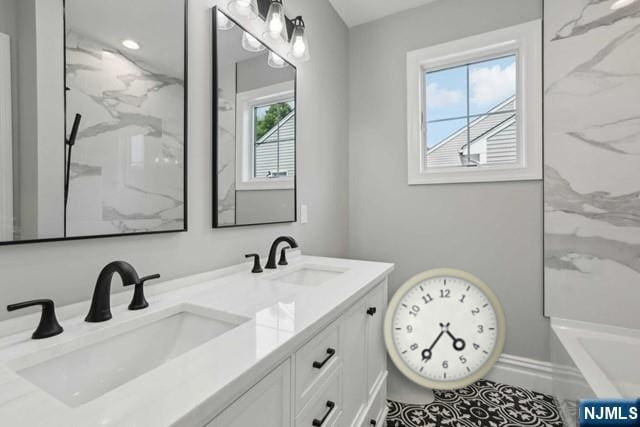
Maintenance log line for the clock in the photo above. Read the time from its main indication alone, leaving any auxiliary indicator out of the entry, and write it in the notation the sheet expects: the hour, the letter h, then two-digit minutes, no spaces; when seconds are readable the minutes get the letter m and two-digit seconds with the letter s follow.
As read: 4h36
